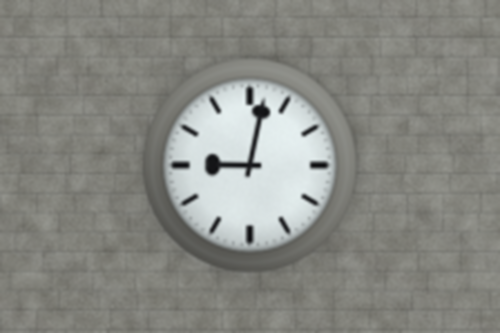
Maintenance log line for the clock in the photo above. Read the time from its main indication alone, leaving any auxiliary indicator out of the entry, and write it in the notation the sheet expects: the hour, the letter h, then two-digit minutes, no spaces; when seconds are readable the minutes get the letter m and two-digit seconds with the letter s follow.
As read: 9h02
